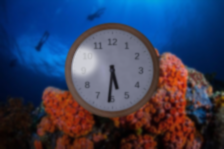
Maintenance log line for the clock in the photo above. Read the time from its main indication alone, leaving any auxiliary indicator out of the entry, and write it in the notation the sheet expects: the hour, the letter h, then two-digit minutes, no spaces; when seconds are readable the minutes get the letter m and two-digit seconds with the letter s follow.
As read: 5h31
